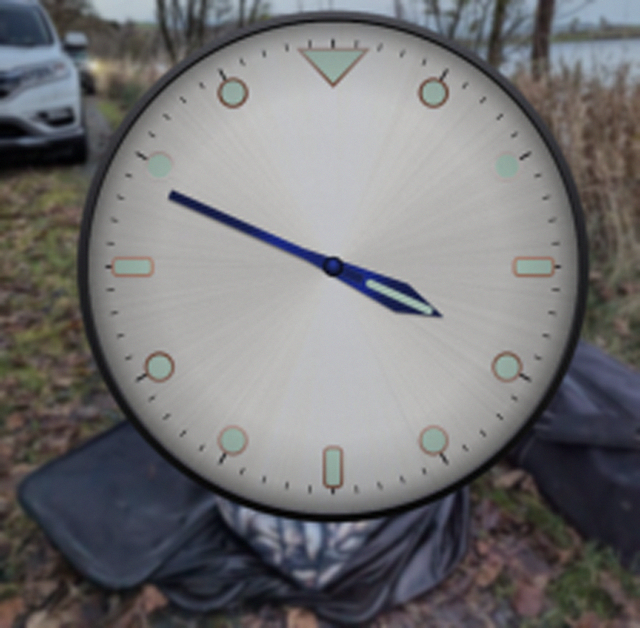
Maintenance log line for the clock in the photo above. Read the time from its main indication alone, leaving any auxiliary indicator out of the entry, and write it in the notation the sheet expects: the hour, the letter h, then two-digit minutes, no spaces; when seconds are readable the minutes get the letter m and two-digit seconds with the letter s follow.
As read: 3h49
